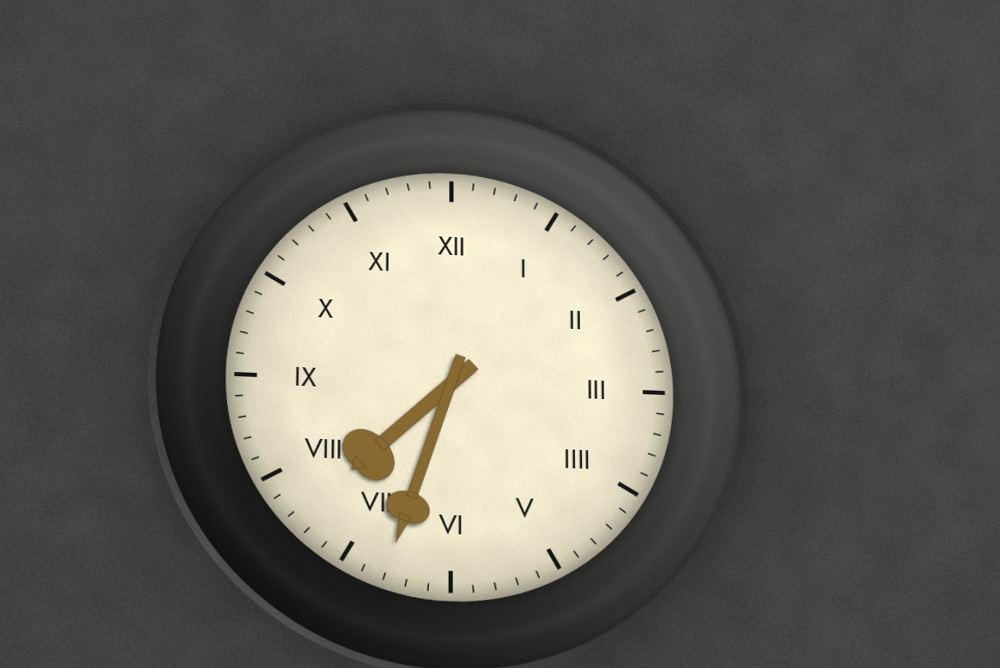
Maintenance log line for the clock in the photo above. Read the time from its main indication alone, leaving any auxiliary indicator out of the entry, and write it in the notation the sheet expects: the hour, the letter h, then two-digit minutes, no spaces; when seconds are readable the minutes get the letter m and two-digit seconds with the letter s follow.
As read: 7h33
